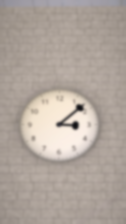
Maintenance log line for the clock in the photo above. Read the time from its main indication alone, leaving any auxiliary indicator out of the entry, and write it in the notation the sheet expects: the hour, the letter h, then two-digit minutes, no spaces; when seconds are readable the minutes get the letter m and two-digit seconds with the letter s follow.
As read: 3h08
